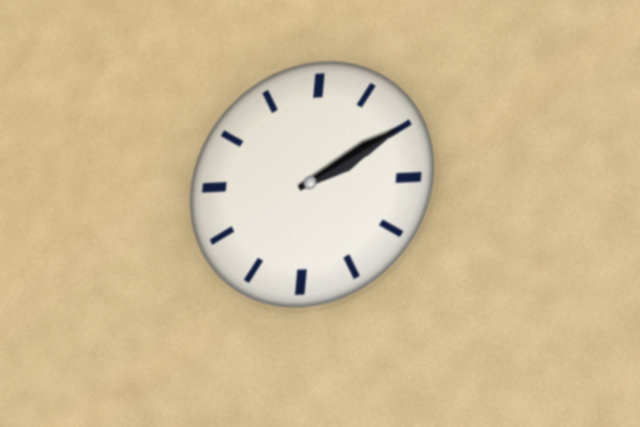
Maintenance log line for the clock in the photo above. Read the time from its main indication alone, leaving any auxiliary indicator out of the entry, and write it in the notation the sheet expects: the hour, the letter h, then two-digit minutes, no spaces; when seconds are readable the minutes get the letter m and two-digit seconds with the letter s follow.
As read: 2h10
